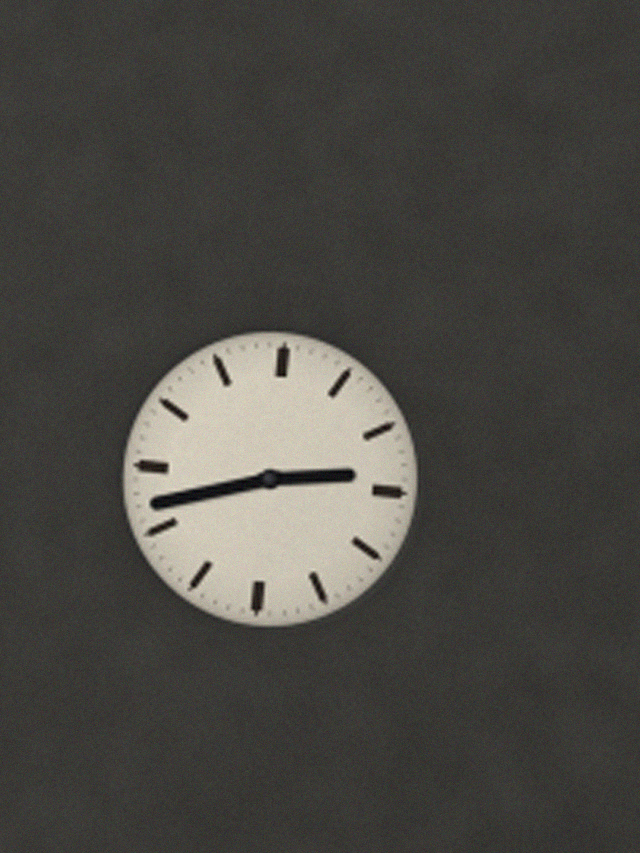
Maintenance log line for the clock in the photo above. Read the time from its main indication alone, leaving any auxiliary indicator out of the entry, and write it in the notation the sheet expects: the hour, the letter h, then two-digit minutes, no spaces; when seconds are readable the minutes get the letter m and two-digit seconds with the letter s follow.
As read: 2h42
